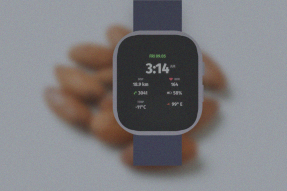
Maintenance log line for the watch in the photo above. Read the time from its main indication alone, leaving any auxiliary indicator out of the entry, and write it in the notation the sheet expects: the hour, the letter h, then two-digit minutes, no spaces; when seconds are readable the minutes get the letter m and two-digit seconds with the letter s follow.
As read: 3h14
